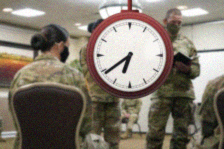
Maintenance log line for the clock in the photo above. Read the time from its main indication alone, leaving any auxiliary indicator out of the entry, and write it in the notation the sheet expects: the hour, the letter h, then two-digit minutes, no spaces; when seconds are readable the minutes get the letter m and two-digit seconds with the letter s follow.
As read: 6h39
